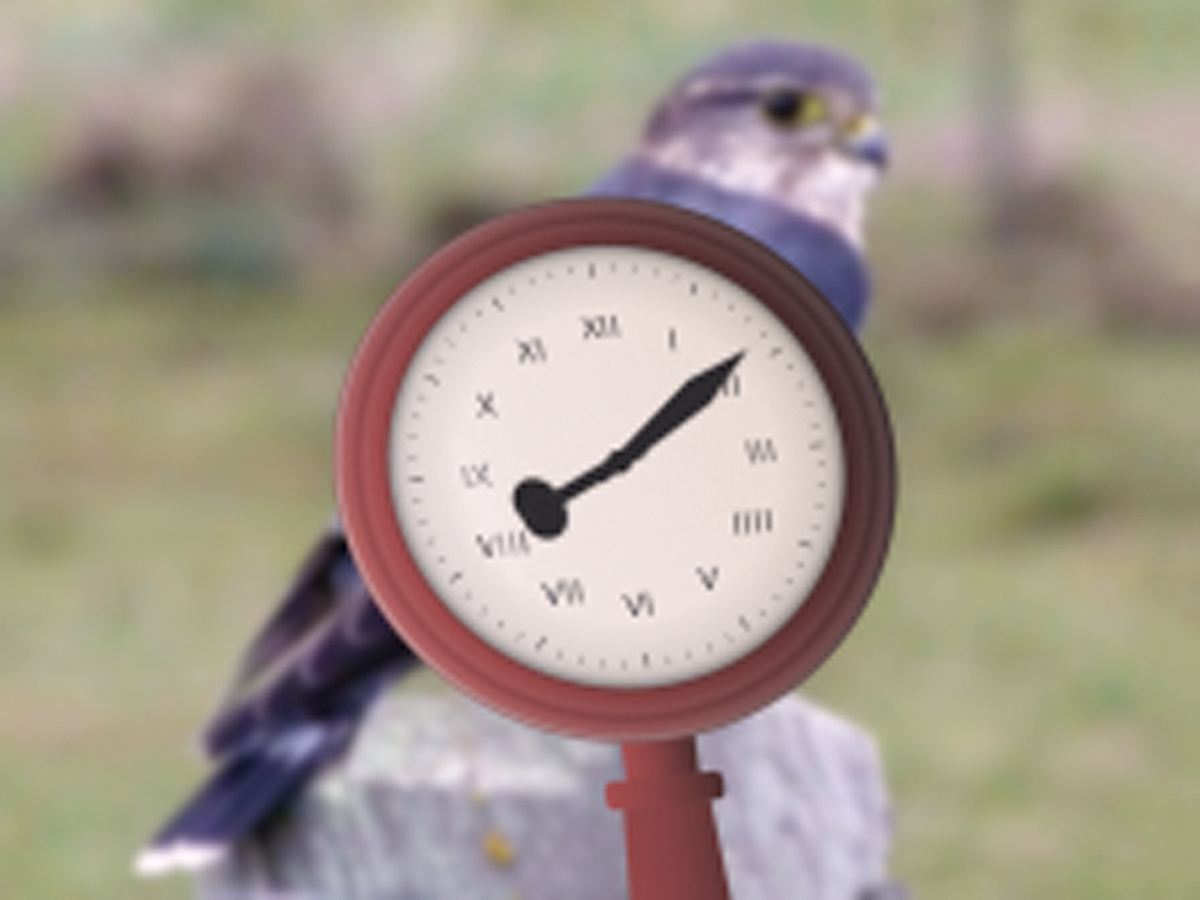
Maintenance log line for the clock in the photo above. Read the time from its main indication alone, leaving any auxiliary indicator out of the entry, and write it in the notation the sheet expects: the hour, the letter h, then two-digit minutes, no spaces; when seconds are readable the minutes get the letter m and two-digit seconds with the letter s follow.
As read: 8h09
